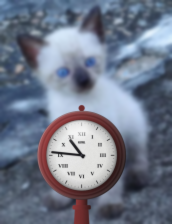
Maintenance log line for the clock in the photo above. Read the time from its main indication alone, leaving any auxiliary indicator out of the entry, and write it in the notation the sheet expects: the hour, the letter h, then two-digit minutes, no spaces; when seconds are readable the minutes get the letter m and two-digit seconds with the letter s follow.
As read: 10h46
